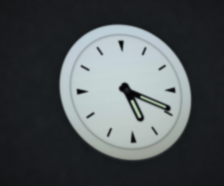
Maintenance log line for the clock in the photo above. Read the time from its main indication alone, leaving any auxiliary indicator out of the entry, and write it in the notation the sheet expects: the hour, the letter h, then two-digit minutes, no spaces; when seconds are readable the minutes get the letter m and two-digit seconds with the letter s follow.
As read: 5h19
